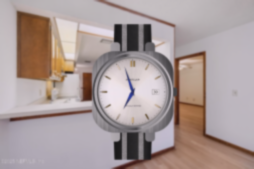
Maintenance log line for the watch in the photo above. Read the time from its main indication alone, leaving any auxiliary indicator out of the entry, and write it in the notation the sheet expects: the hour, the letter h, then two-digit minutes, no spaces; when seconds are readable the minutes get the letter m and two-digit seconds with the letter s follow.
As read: 6h57
